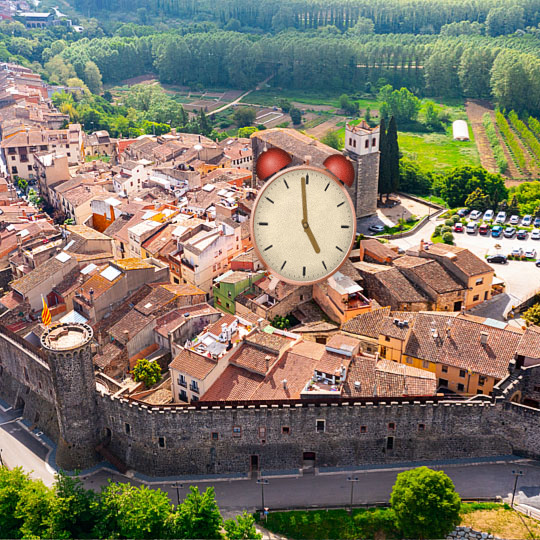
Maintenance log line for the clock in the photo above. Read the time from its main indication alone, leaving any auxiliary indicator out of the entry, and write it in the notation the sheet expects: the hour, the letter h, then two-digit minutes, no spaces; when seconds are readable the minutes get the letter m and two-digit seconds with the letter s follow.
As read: 4h59
